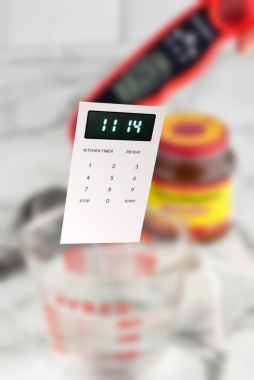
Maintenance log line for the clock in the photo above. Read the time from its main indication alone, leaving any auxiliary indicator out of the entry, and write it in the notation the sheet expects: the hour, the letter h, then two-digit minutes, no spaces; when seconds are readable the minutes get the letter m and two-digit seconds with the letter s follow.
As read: 11h14
